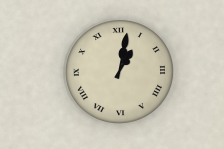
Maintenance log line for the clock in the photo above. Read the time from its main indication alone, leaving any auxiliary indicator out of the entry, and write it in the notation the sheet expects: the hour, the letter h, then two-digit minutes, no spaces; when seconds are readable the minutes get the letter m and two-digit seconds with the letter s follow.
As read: 1h02
